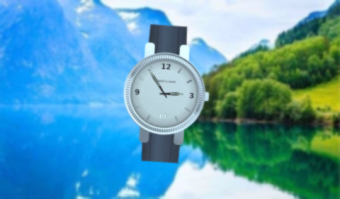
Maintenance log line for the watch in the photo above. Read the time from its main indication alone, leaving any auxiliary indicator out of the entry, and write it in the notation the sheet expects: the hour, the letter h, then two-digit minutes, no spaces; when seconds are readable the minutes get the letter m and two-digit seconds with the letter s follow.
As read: 2h54
